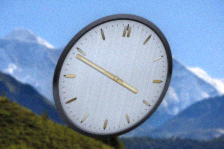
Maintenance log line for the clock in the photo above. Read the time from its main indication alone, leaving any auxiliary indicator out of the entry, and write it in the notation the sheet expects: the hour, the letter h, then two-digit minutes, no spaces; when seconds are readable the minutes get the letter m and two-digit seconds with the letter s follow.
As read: 3h49
